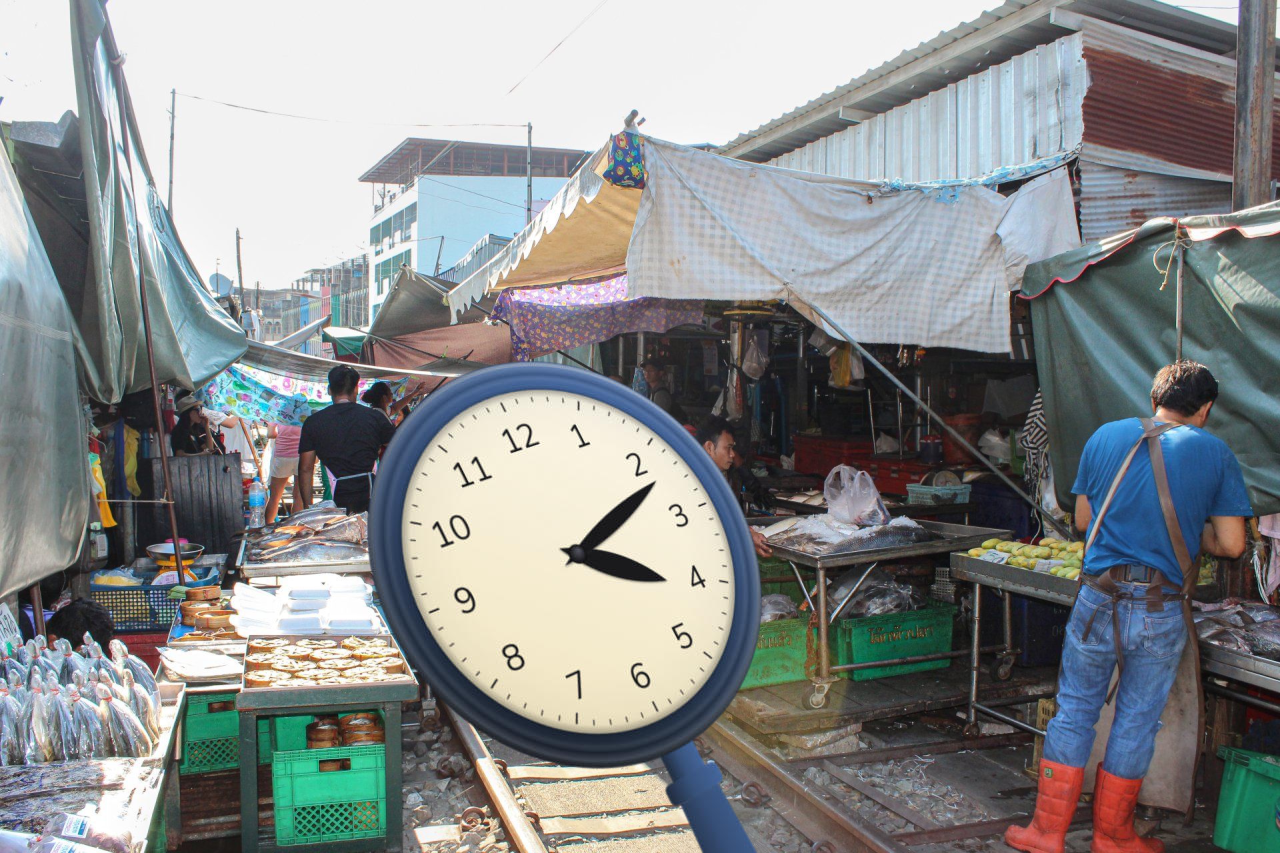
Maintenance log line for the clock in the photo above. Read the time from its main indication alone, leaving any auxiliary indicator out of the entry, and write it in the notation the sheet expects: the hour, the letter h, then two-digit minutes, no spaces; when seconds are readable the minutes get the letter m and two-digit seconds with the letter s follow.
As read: 4h12
